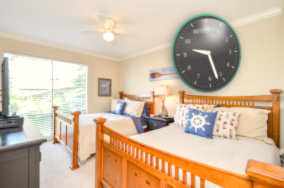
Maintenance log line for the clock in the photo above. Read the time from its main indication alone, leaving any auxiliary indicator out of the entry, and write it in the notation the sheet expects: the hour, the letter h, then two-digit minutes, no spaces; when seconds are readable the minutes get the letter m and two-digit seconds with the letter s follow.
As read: 9h27
